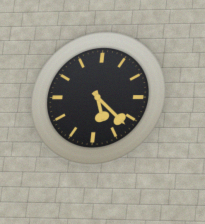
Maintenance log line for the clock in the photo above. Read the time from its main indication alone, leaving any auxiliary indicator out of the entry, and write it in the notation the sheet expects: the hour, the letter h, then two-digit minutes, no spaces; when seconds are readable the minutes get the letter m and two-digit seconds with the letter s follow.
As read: 5h22
